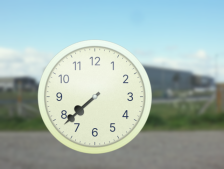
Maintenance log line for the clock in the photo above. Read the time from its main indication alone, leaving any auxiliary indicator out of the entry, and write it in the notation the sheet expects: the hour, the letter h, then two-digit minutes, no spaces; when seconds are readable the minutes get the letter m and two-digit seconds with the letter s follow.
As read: 7h38
